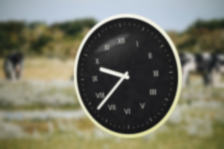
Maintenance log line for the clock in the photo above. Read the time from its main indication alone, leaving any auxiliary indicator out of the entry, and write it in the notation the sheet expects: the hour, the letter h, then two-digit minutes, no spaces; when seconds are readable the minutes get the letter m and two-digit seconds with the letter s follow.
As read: 9h38
